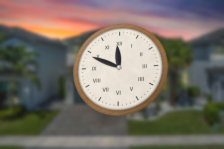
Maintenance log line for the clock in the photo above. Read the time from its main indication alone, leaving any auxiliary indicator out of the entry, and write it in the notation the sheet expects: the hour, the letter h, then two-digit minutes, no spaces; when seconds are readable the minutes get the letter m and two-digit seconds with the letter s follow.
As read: 11h49
